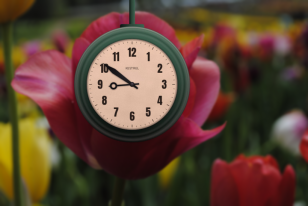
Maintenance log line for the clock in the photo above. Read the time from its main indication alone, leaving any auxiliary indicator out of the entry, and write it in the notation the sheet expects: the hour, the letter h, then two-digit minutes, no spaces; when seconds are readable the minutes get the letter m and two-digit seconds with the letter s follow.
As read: 8h51
